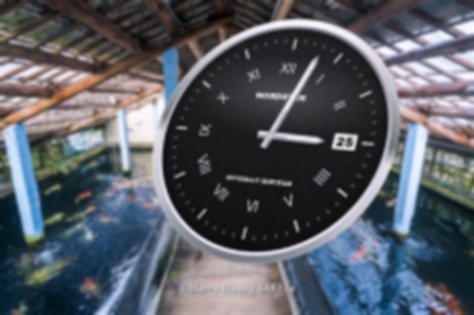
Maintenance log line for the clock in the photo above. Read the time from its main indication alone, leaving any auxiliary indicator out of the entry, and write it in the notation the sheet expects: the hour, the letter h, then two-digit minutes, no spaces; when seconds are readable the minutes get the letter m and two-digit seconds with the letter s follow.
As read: 3h03
